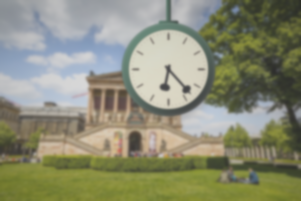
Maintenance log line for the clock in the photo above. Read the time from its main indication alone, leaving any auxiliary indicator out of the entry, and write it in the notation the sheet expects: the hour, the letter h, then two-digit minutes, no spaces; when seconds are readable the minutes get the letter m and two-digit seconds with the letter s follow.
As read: 6h23
